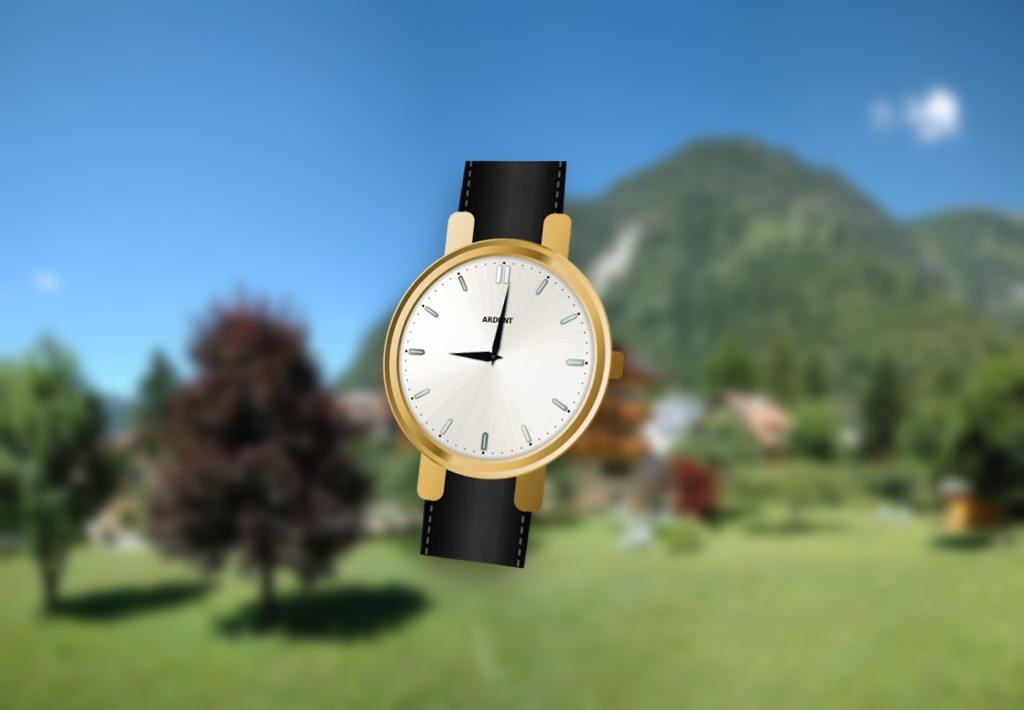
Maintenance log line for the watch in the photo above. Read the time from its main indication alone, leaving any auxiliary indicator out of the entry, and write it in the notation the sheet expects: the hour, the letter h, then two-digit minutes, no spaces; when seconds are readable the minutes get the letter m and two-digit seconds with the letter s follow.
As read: 9h01
